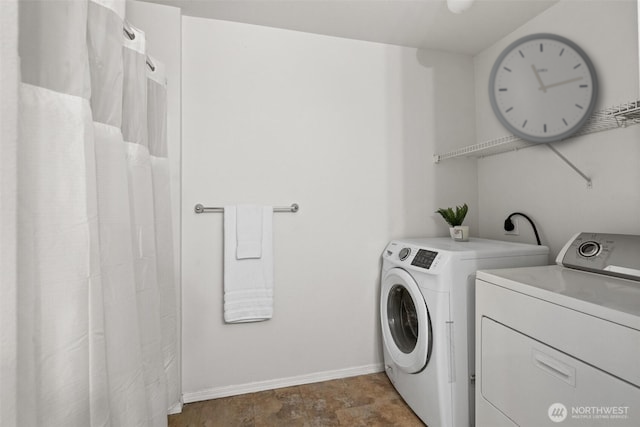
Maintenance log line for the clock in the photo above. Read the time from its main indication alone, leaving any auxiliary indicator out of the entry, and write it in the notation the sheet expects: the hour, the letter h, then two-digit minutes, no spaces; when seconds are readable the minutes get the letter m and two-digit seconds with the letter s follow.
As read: 11h13
